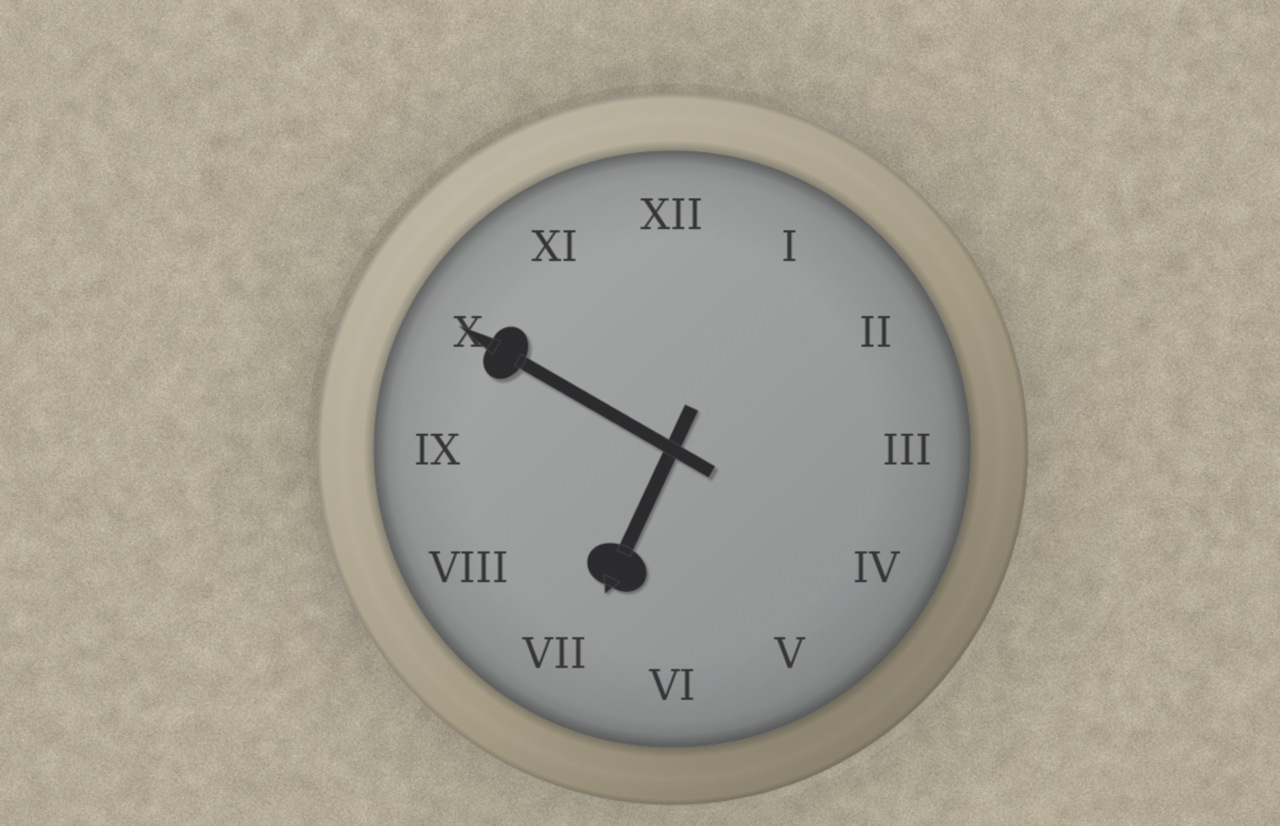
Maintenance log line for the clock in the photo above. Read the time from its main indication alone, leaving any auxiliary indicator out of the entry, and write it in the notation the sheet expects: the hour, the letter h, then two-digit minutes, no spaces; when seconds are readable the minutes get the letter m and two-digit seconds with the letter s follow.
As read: 6h50
